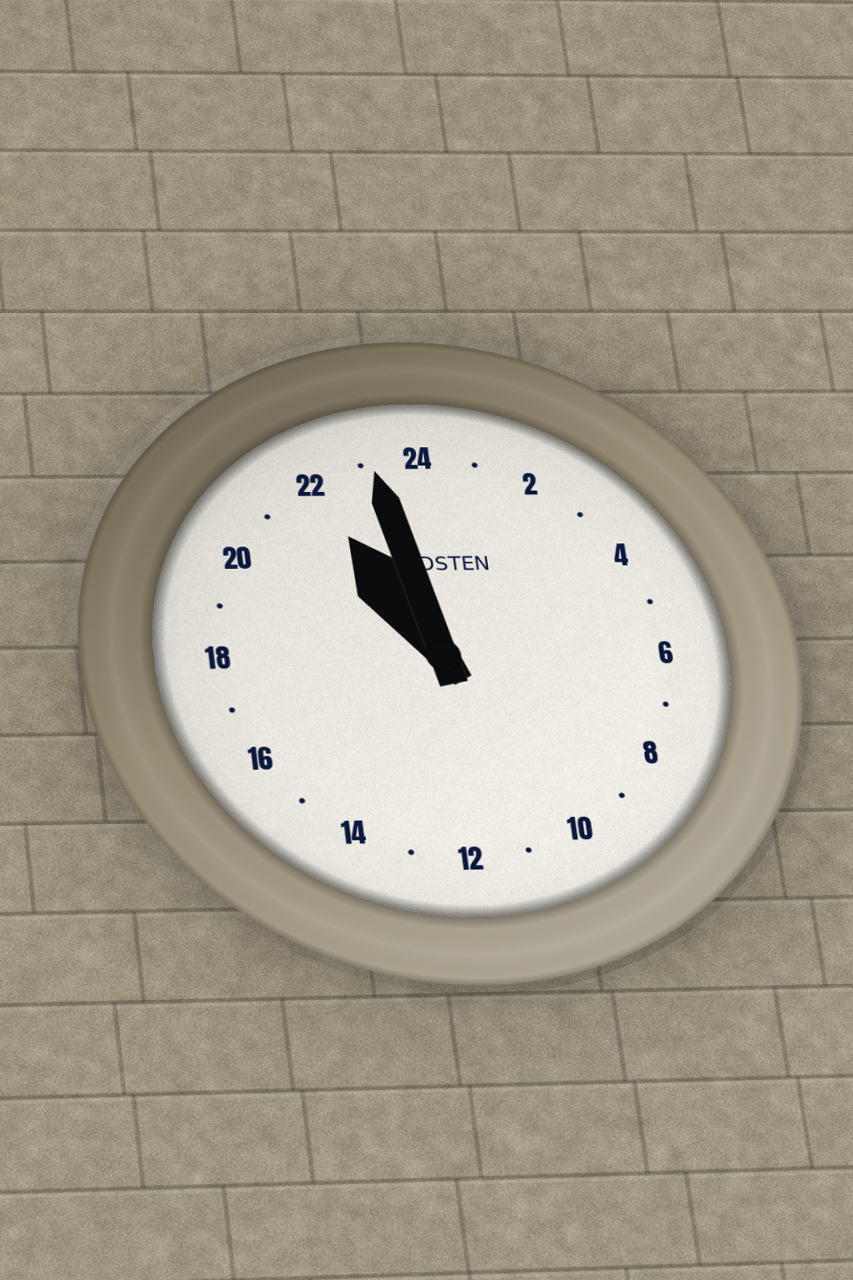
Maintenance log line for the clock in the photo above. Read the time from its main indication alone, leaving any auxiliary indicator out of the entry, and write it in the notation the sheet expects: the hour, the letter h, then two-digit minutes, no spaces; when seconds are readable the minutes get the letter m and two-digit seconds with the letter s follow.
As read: 21h58
